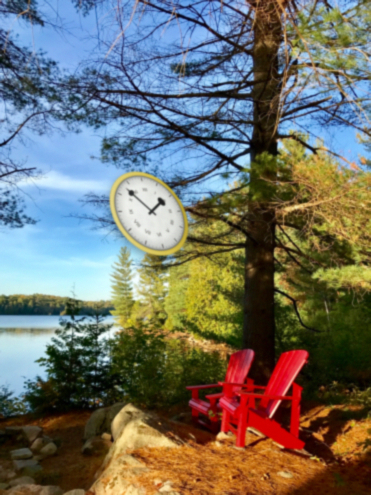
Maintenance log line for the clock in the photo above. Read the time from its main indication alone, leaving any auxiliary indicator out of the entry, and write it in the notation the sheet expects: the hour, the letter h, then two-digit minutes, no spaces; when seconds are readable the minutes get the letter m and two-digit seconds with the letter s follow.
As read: 1h53
